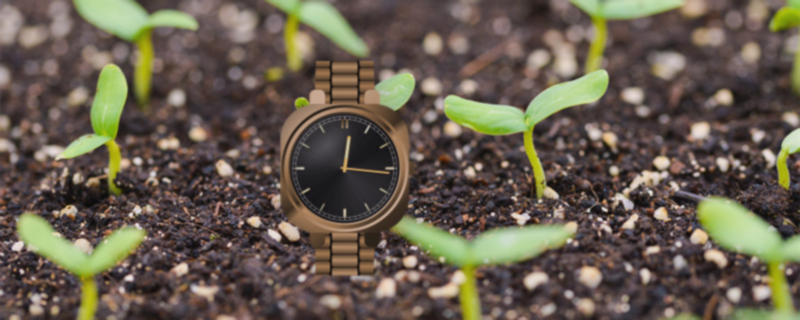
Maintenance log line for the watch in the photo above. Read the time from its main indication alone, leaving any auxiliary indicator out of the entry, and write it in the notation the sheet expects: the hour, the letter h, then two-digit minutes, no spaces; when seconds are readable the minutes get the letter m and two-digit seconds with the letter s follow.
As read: 12h16
